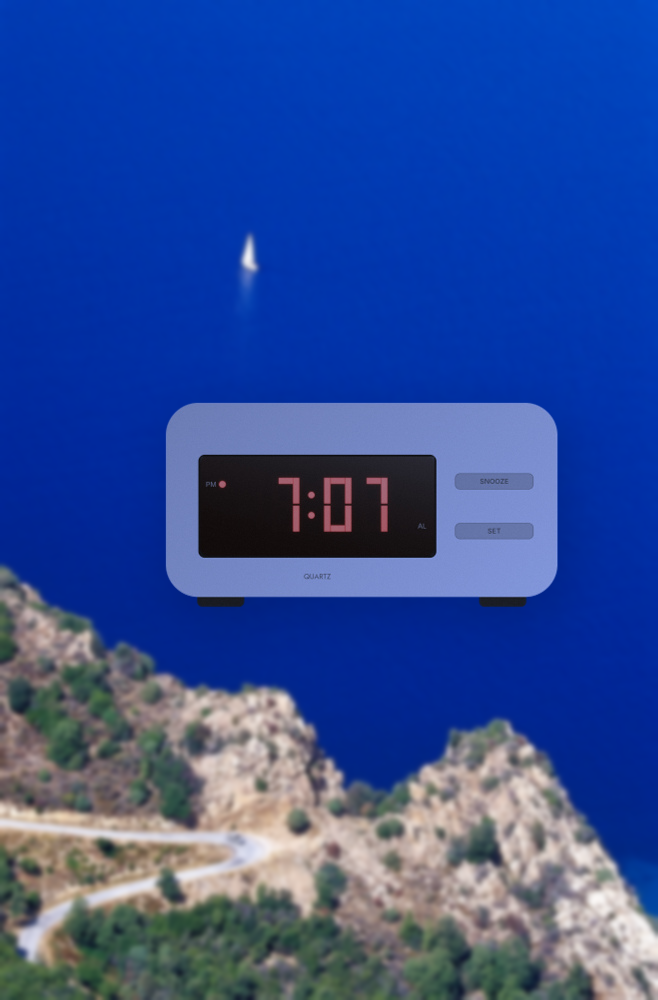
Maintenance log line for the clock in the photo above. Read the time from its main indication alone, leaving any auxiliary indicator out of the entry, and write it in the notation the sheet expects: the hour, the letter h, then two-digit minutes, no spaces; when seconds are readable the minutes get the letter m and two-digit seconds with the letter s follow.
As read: 7h07
